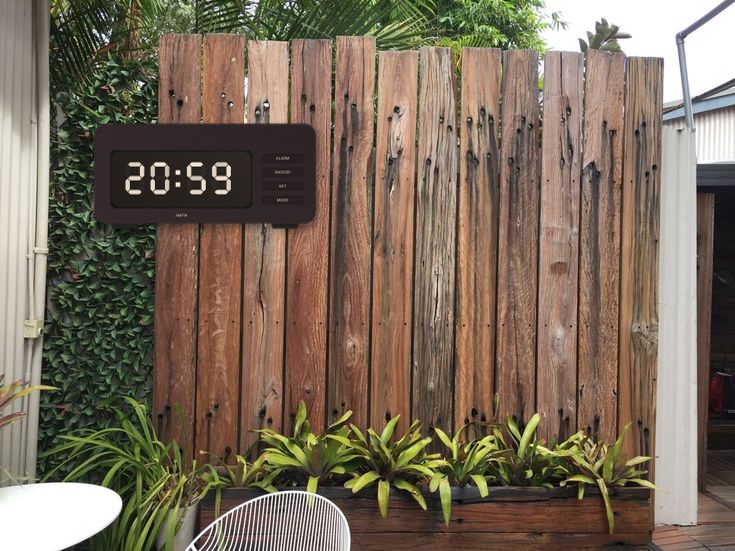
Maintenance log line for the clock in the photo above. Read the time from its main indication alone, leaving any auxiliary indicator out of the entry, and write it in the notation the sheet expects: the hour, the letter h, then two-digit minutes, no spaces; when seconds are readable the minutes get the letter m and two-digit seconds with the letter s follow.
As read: 20h59
